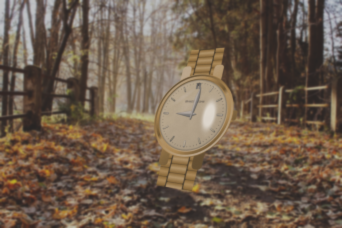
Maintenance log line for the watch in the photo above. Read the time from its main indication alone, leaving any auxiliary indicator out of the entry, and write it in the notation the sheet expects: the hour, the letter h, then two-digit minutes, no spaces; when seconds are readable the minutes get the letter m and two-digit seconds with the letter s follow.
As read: 9h01
